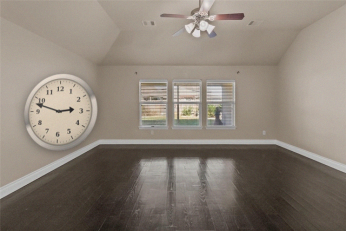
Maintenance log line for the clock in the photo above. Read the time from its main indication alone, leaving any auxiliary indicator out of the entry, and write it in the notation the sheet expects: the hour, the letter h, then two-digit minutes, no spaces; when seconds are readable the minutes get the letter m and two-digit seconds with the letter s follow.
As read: 2h48
